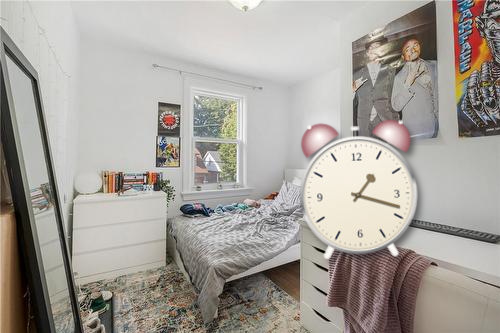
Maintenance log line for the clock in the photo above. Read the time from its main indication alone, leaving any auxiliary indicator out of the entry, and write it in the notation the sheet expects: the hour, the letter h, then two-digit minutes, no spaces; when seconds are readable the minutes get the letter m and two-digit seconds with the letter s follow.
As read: 1h18
